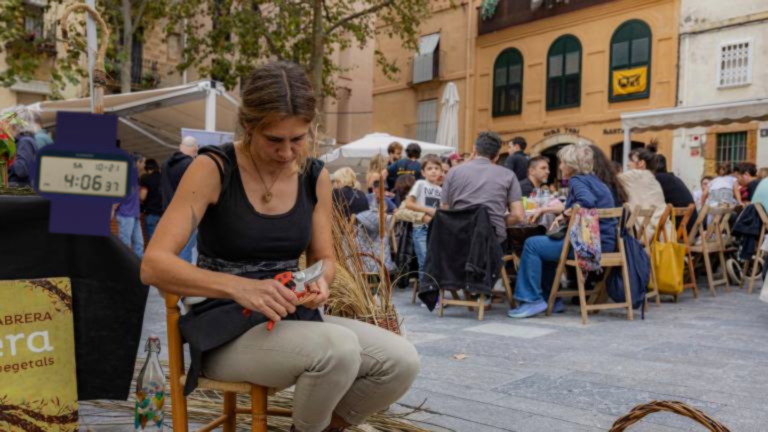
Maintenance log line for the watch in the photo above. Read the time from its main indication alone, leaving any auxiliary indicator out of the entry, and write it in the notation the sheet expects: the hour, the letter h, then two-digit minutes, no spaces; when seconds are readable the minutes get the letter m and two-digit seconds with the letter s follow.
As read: 4h06
